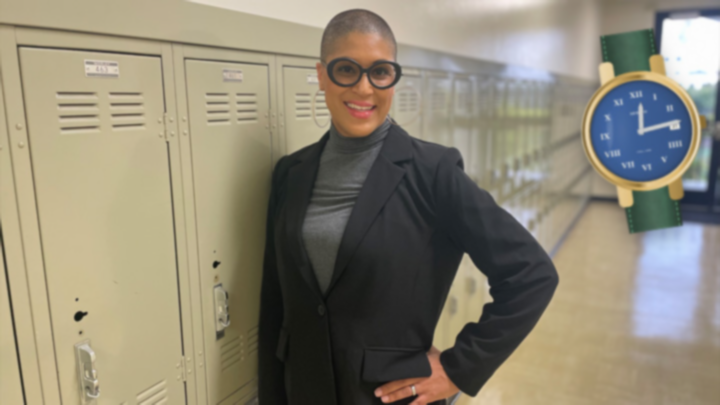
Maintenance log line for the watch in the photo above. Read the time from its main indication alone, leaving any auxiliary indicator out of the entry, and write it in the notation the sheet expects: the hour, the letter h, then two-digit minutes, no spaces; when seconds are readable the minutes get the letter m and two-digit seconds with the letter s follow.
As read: 12h14
